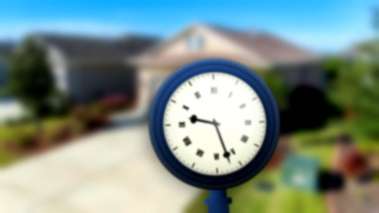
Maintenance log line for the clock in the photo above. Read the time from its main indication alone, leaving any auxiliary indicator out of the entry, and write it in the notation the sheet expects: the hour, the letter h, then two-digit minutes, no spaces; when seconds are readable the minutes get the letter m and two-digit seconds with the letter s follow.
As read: 9h27
